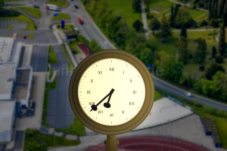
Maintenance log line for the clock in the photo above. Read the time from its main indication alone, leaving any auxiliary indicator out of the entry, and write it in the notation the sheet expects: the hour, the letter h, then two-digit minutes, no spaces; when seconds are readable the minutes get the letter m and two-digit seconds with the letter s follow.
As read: 6h38
